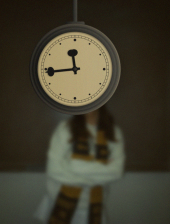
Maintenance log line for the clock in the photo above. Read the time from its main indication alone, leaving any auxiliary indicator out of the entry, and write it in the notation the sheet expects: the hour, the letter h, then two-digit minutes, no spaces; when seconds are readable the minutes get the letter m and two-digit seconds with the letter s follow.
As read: 11h44
